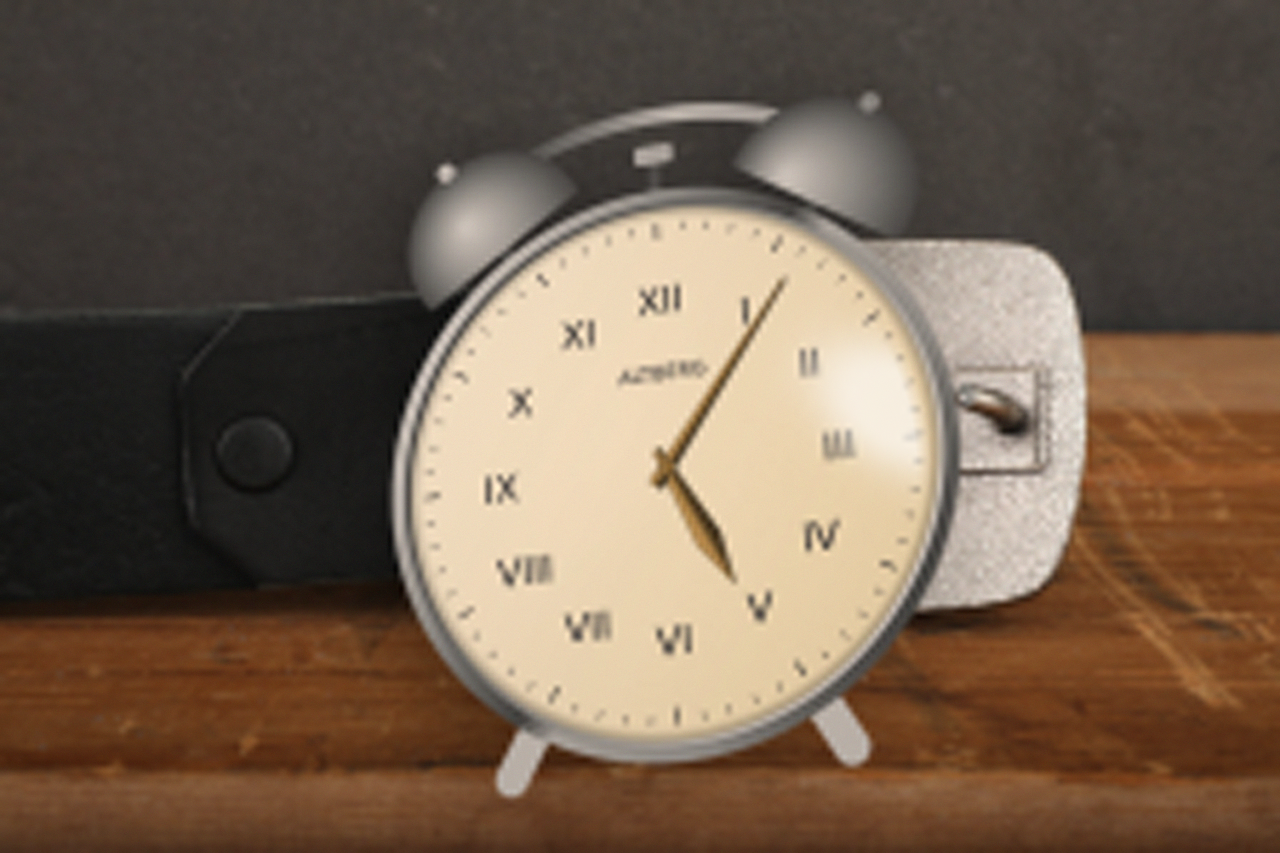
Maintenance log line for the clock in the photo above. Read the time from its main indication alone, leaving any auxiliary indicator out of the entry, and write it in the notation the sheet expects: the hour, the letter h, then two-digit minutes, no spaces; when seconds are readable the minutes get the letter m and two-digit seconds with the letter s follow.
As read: 5h06
